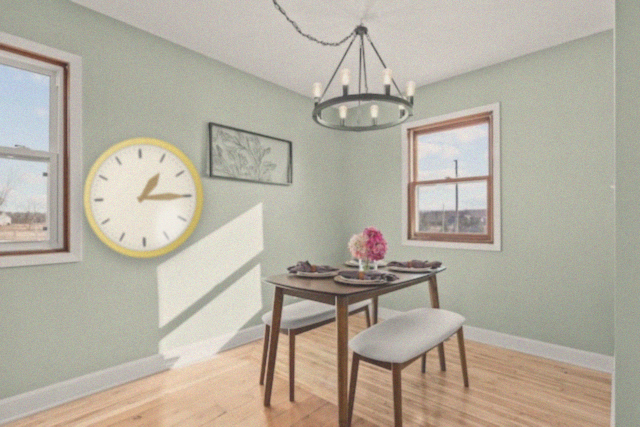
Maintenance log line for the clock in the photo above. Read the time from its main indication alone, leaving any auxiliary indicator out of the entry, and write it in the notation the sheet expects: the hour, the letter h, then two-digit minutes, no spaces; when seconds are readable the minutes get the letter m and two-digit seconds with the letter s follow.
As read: 1h15
